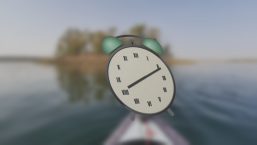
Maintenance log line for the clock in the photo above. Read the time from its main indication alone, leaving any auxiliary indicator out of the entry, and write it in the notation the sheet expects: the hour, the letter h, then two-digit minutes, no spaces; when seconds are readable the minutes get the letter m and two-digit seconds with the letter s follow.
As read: 8h11
